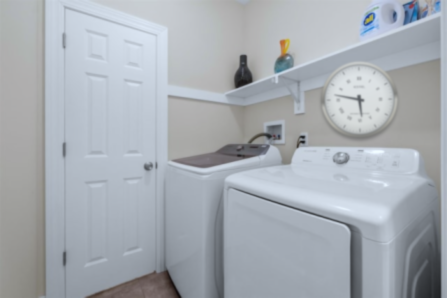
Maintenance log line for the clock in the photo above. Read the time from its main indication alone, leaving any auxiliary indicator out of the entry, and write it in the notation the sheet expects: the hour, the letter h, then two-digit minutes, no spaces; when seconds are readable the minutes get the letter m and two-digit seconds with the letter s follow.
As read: 5h47
